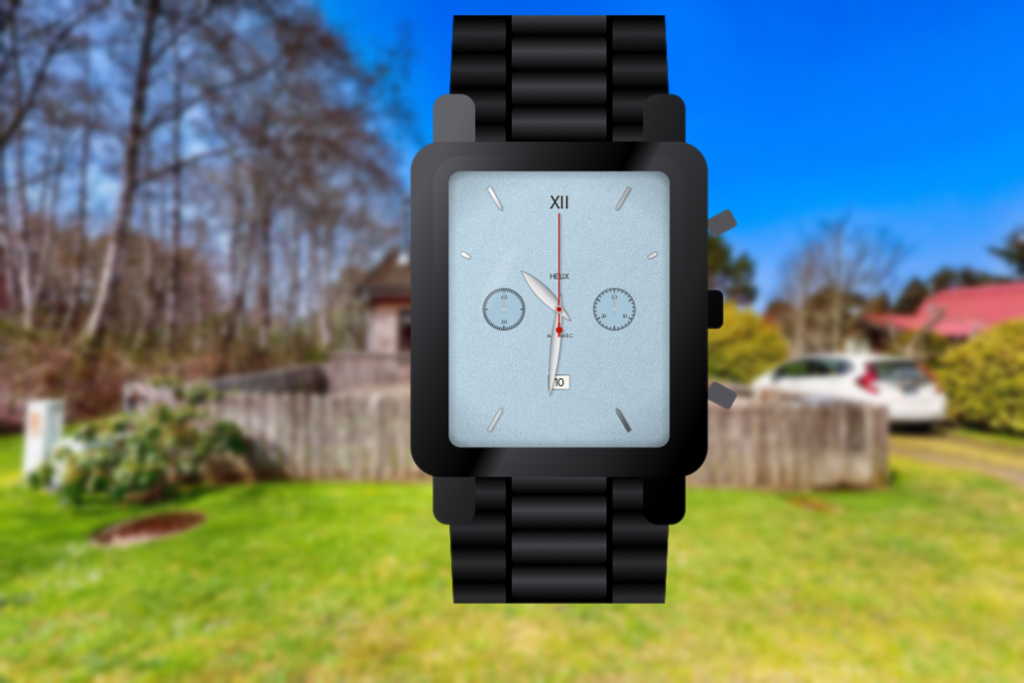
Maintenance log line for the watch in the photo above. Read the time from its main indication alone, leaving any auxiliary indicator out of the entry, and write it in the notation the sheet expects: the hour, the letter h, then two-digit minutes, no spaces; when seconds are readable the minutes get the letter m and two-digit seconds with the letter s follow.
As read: 10h31
